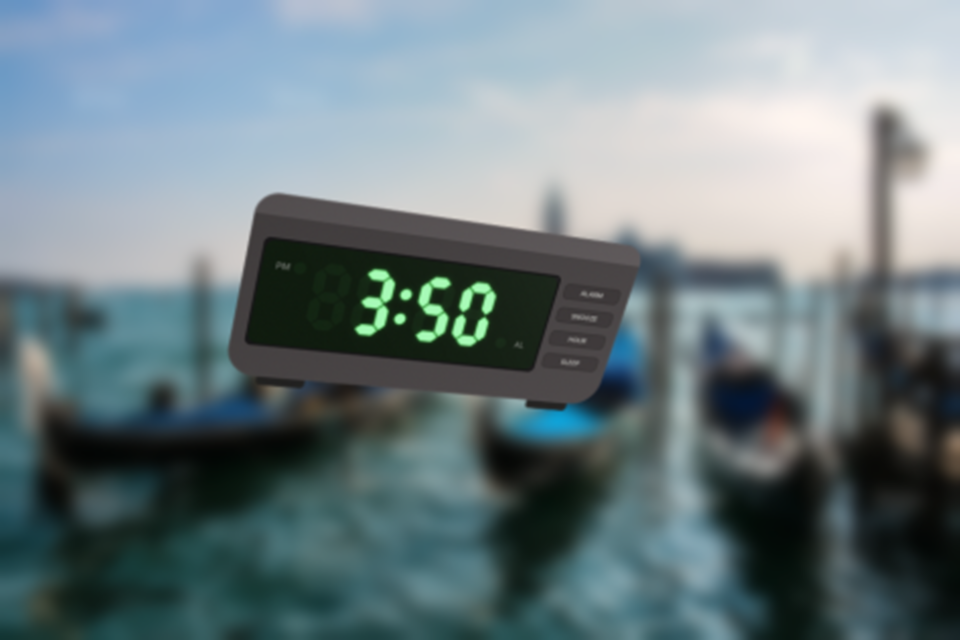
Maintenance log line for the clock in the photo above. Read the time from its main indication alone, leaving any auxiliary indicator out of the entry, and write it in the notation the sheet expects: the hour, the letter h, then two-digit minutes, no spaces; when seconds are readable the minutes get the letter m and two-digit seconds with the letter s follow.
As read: 3h50
